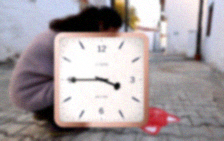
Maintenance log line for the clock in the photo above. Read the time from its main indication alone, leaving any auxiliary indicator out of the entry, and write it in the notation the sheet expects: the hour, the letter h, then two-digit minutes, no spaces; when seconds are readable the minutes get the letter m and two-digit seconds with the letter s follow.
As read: 3h45
